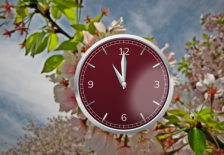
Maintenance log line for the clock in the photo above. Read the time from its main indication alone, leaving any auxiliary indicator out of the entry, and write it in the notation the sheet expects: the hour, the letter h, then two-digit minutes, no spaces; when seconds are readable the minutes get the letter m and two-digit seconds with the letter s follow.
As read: 11h00
